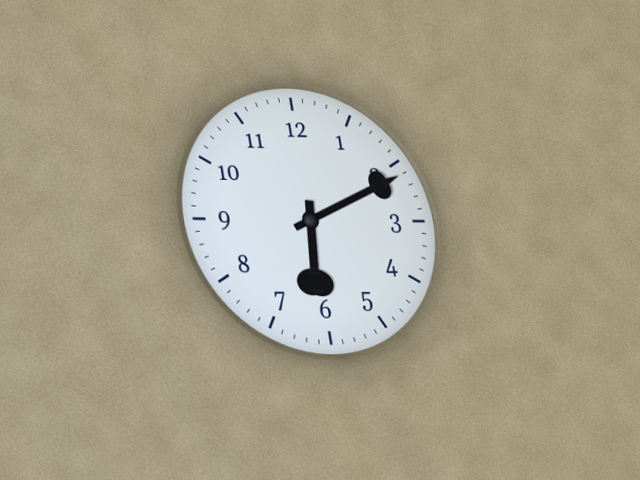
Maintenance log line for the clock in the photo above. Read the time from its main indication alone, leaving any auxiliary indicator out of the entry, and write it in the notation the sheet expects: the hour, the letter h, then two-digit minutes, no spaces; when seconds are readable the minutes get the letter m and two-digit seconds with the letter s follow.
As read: 6h11
